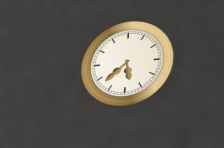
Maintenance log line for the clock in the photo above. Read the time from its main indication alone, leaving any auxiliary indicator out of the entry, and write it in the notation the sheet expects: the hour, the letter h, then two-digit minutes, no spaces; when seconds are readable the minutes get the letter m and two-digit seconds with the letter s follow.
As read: 5h38
